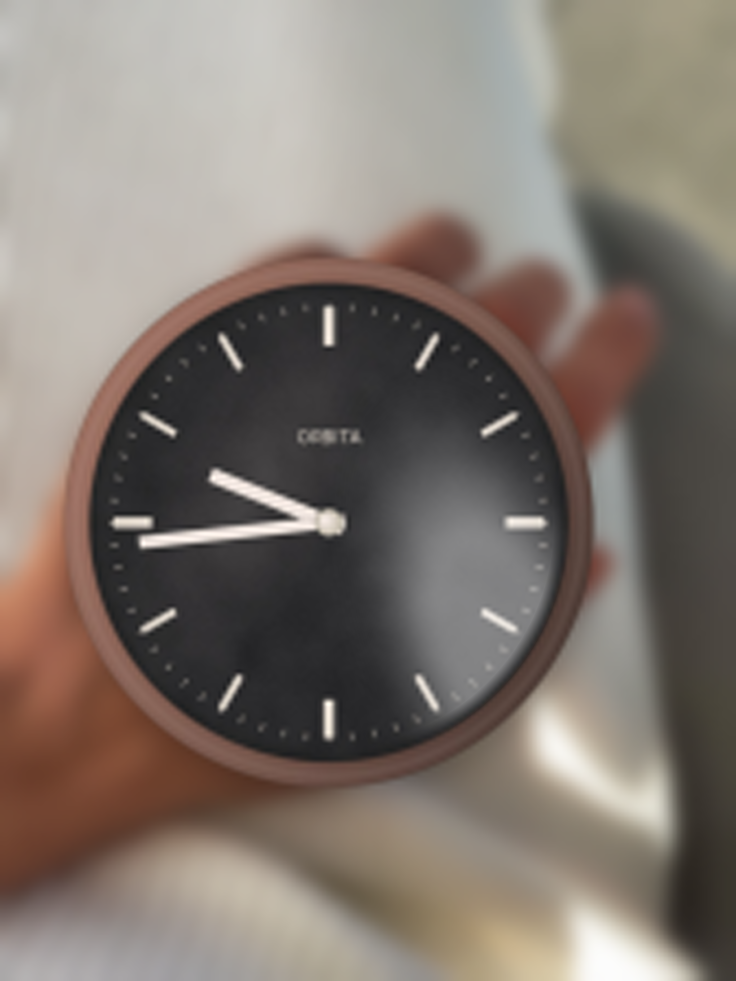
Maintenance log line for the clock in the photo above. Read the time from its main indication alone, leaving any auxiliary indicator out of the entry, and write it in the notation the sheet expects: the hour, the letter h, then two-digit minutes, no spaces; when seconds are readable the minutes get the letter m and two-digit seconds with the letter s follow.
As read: 9h44
